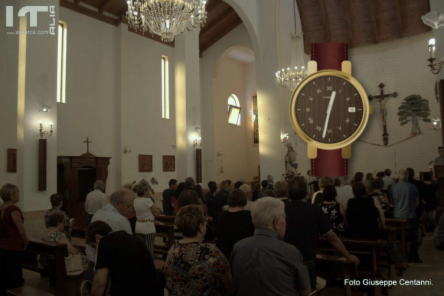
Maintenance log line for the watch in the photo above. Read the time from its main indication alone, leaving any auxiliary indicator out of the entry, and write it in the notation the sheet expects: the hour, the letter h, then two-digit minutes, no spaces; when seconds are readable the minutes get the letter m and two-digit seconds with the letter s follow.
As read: 12h32
